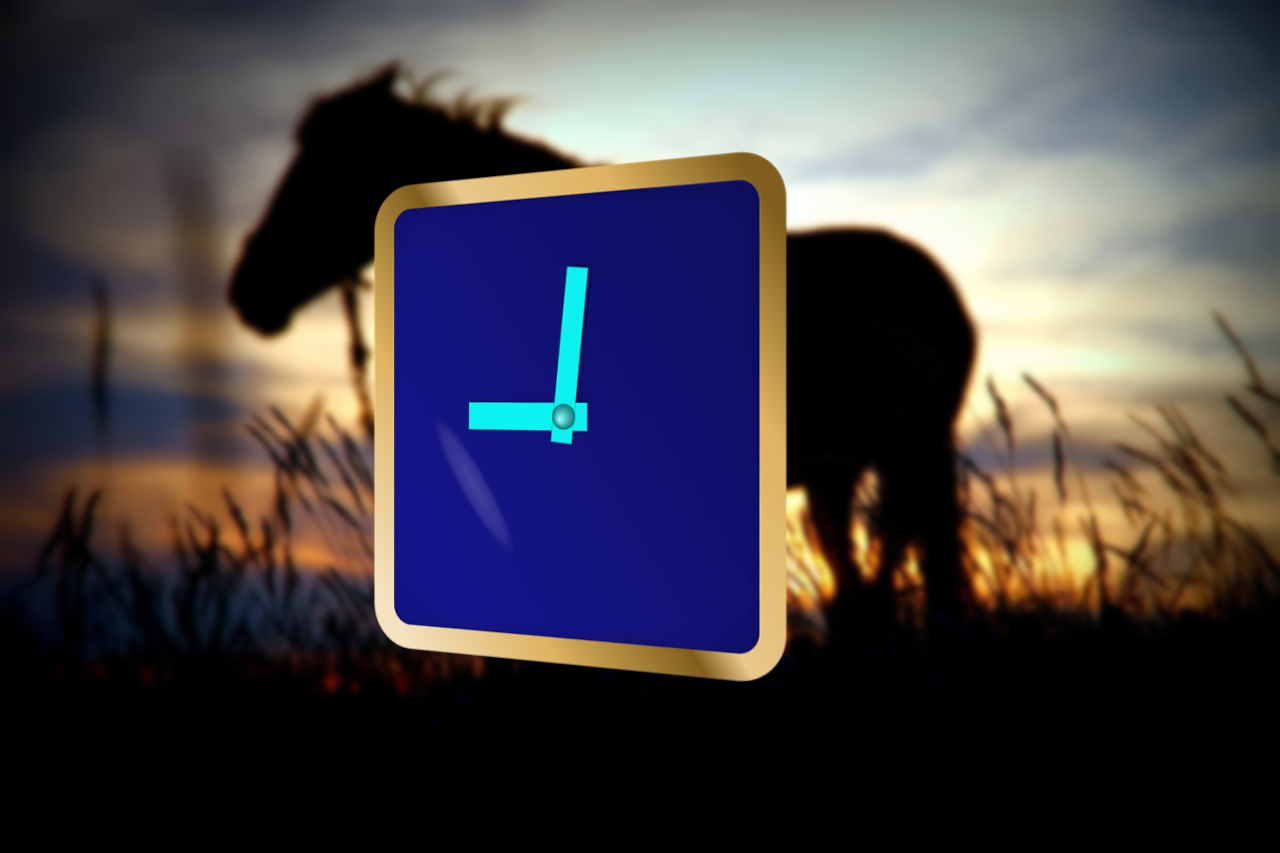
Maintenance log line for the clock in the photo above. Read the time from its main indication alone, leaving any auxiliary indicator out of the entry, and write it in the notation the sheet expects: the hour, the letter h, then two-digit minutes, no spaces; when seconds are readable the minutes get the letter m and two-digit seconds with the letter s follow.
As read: 9h01
